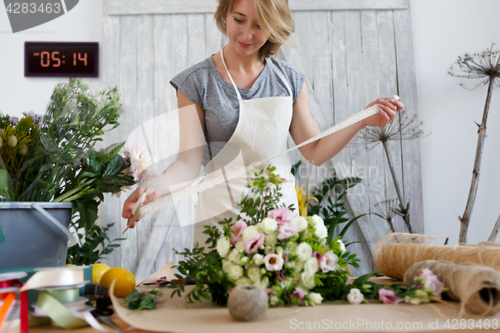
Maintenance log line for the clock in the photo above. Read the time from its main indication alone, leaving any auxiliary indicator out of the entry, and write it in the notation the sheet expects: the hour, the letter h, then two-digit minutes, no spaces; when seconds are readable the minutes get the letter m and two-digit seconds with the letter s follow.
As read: 5h14
